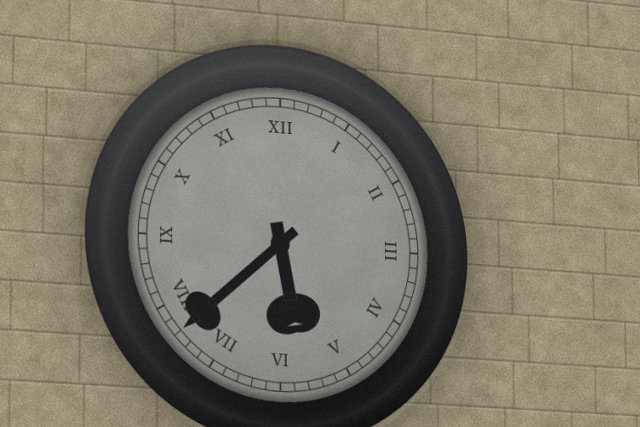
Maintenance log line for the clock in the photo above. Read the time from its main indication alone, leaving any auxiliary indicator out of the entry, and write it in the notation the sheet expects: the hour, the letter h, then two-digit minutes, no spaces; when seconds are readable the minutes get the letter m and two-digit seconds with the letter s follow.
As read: 5h38
